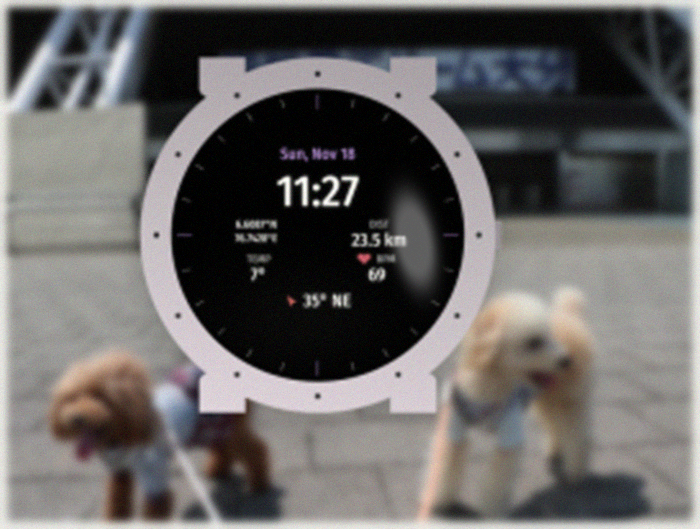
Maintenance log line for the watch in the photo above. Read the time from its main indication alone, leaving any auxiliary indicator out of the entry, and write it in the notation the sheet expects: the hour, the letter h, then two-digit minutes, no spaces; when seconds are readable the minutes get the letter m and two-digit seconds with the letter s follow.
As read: 11h27
